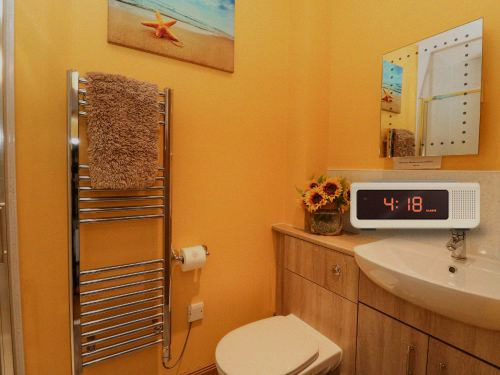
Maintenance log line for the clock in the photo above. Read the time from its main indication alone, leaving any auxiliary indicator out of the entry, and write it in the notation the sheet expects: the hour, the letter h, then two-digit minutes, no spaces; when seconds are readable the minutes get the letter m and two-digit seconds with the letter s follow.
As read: 4h18
